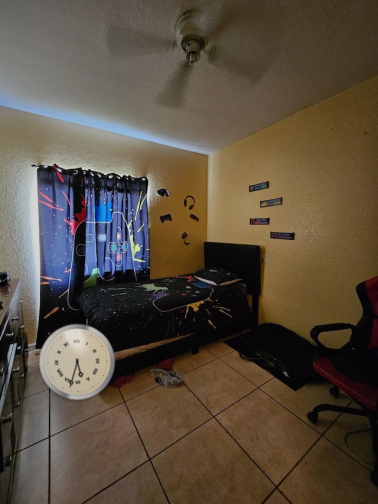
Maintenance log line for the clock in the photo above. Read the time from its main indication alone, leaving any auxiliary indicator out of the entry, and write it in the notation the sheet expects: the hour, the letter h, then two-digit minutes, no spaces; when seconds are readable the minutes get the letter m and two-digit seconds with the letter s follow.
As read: 5h33
